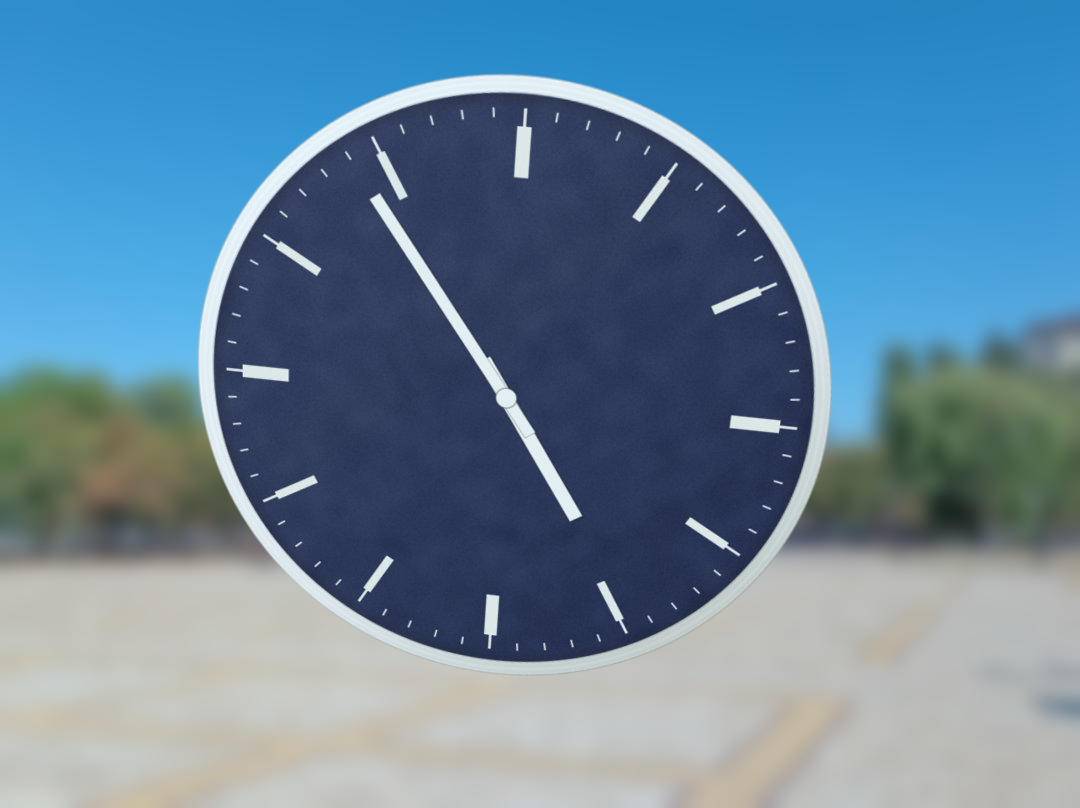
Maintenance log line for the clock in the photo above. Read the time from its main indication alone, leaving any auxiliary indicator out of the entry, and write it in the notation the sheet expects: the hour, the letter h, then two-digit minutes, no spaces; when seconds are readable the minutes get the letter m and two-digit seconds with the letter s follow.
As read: 4h54
